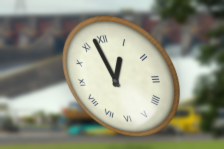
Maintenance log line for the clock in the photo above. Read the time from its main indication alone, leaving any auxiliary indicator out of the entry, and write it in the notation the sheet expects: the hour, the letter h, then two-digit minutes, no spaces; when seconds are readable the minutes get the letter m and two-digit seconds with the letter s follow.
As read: 12h58
